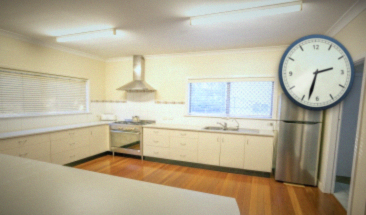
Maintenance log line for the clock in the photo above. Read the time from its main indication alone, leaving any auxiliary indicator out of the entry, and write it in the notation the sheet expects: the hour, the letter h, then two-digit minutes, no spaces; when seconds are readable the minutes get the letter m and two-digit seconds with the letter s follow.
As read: 2h33
